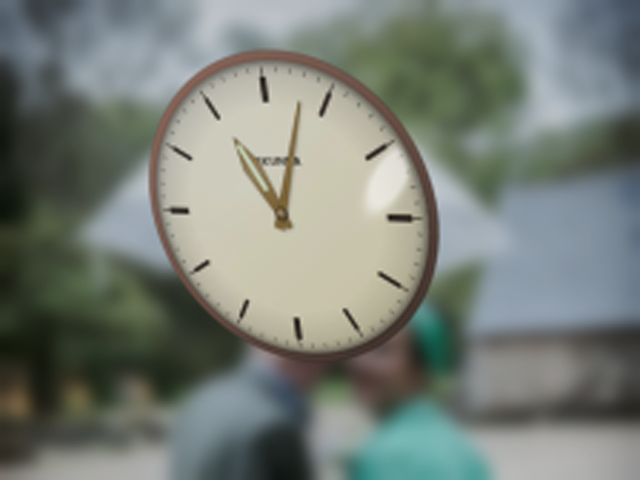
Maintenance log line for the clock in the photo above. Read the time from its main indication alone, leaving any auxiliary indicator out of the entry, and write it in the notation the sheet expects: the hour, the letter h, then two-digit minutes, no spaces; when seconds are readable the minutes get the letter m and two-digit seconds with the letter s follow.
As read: 11h03
